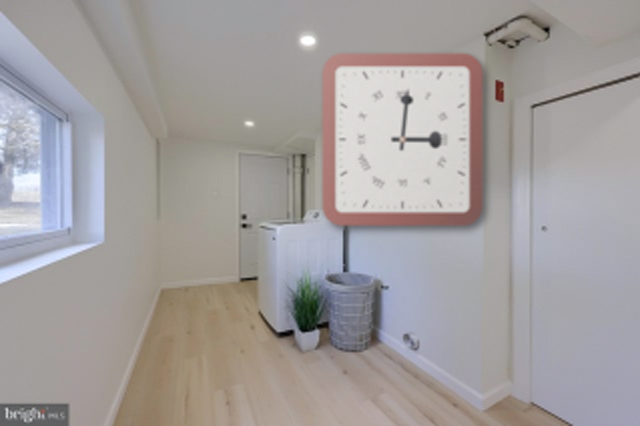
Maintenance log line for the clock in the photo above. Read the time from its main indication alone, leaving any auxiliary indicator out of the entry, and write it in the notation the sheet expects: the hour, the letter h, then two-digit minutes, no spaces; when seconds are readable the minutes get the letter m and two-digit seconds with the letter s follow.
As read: 3h01
